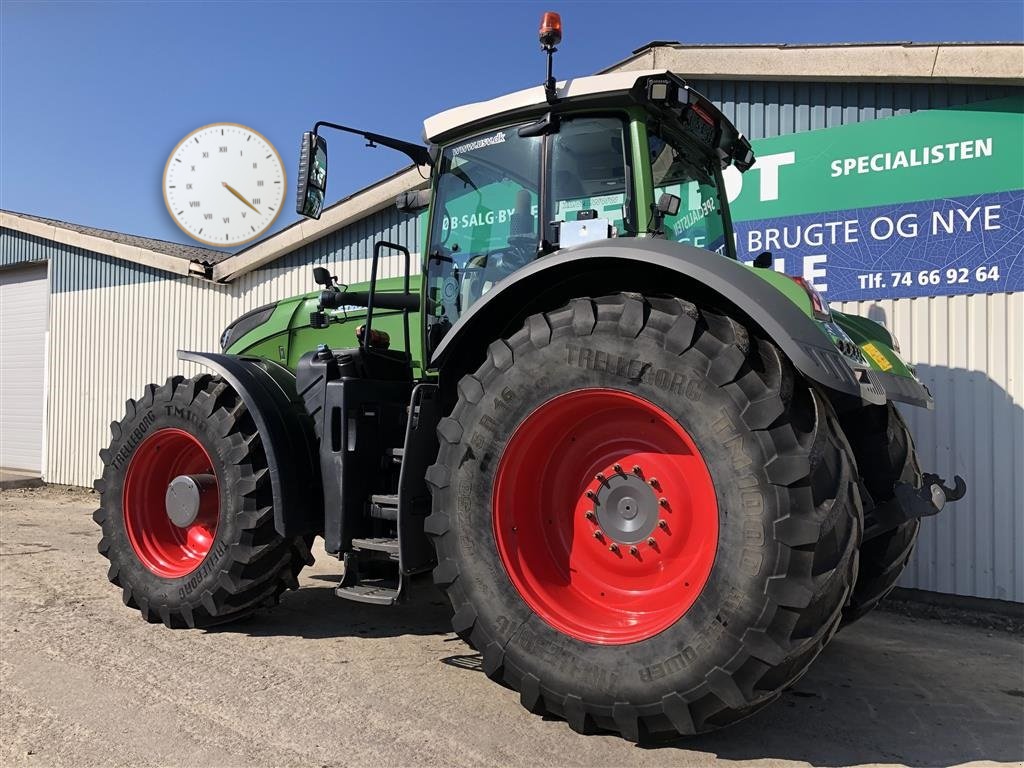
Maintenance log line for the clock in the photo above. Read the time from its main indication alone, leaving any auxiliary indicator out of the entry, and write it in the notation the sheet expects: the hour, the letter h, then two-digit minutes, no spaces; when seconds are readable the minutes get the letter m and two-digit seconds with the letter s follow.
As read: 4h22
